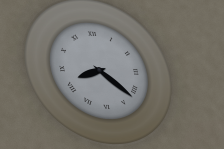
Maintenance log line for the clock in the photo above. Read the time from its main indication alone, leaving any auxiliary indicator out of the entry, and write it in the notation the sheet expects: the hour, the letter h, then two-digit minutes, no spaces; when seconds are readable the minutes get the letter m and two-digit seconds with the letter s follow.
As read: 8h22
